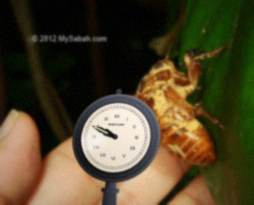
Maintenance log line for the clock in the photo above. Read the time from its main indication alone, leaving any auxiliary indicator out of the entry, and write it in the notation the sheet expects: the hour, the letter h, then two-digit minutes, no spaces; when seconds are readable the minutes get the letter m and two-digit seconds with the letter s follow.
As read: 9h49
